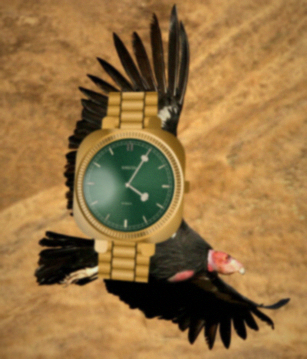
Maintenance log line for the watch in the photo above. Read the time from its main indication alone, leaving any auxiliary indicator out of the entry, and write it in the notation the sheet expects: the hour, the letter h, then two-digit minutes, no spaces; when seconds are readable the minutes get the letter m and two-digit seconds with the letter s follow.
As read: 4h05
